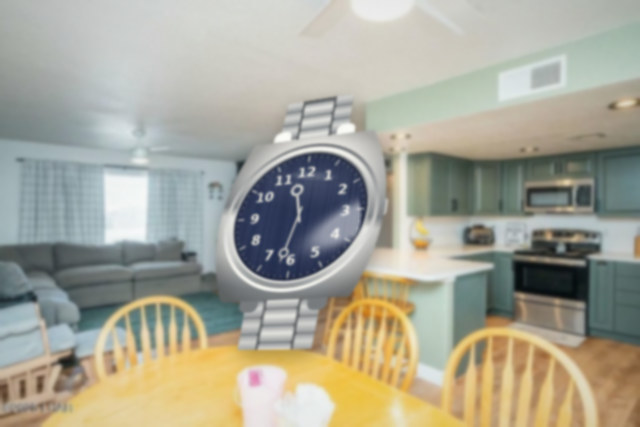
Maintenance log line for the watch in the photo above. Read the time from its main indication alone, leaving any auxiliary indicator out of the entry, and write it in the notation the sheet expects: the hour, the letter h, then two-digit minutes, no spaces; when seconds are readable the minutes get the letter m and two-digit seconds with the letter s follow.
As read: 11h32
